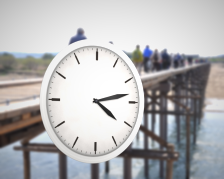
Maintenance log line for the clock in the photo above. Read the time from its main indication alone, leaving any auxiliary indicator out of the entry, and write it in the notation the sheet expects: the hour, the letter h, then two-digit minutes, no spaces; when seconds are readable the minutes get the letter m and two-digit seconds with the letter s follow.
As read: 4h13
